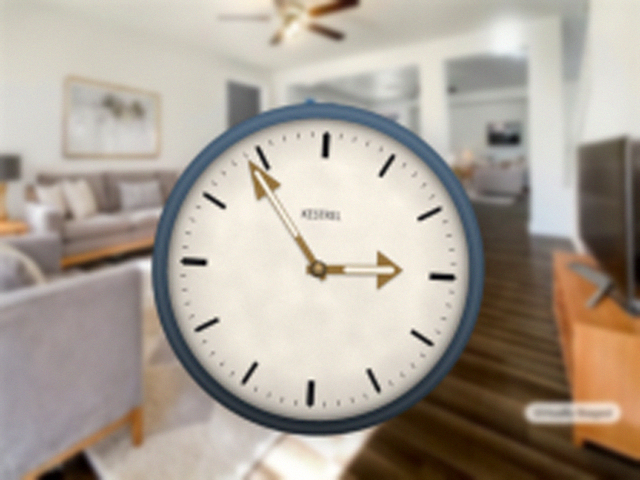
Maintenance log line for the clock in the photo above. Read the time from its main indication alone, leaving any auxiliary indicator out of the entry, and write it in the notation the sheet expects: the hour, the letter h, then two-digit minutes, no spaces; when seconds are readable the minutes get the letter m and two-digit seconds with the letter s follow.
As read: 2h54
